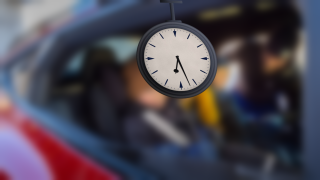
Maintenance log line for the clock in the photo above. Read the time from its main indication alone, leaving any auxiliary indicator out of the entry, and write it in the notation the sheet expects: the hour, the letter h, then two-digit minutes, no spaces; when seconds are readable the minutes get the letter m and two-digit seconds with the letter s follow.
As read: 6h27
